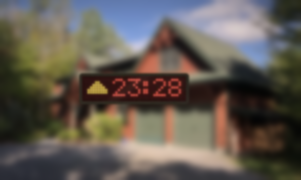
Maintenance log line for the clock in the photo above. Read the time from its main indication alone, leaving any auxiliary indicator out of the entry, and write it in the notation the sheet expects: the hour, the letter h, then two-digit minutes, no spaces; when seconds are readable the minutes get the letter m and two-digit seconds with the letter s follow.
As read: 23h28
